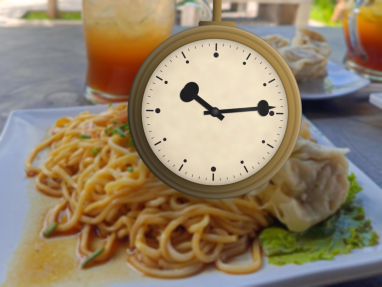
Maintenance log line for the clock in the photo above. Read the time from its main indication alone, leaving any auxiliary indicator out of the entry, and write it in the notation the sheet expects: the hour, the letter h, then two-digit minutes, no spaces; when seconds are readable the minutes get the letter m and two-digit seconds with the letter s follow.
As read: 10h14
